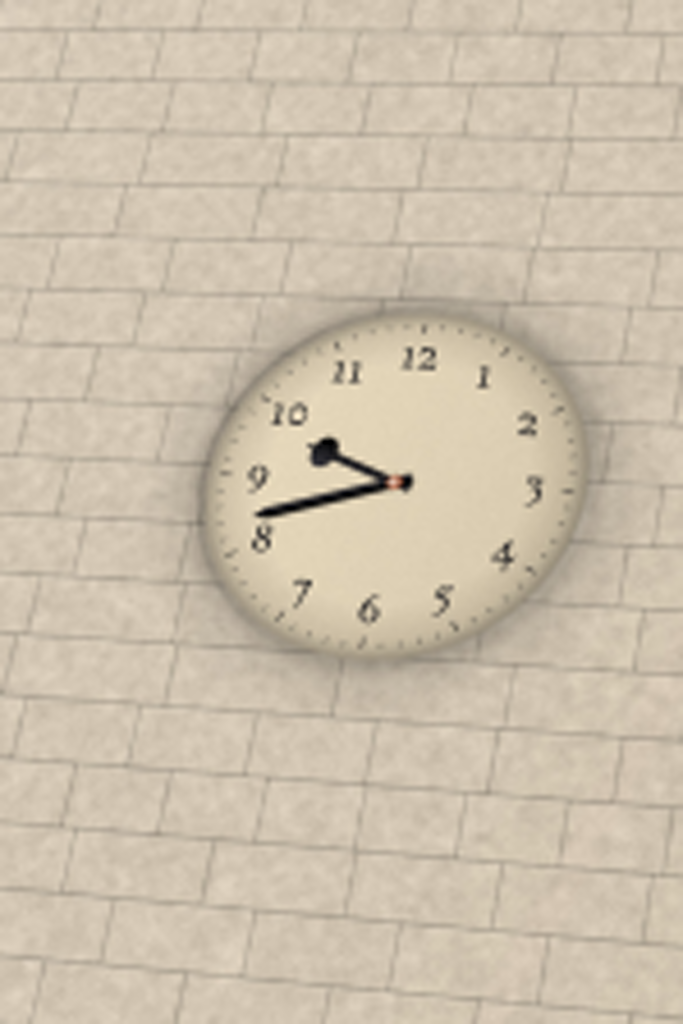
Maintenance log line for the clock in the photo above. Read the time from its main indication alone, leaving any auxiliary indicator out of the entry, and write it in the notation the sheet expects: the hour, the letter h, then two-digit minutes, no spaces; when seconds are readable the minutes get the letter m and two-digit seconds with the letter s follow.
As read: 9h42
